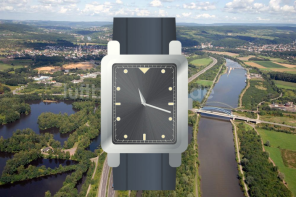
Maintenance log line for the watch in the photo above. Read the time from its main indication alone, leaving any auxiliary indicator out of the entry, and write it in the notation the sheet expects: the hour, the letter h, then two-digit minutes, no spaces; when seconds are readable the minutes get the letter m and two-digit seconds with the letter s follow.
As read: 11h18
